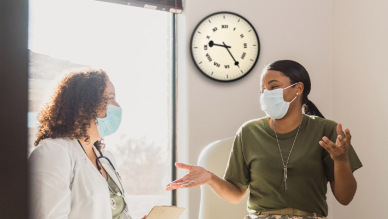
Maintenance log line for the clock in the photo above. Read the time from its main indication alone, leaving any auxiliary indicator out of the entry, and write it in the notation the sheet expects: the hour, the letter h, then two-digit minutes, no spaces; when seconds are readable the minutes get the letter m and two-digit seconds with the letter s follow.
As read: 9h25
